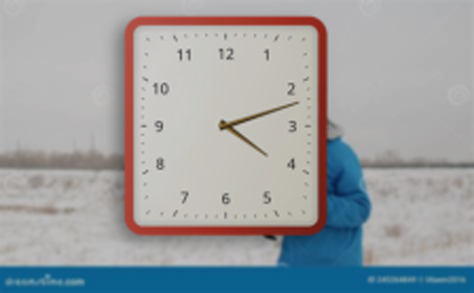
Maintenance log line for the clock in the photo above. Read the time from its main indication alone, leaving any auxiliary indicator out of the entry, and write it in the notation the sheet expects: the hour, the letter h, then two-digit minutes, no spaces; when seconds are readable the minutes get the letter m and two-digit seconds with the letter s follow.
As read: 4h12
